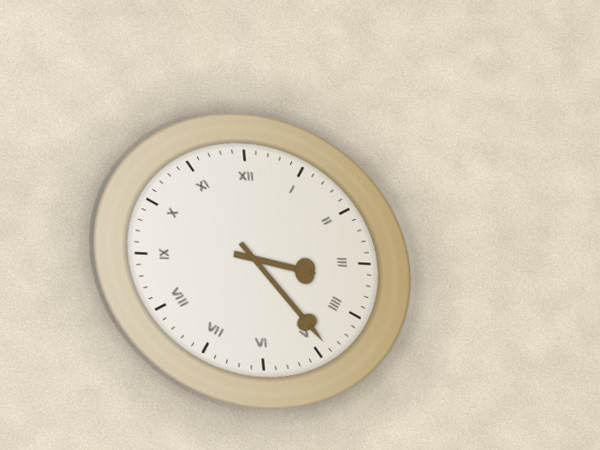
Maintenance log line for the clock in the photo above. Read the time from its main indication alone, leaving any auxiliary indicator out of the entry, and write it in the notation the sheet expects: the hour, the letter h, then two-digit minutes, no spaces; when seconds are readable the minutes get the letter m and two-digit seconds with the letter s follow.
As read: 3h24
